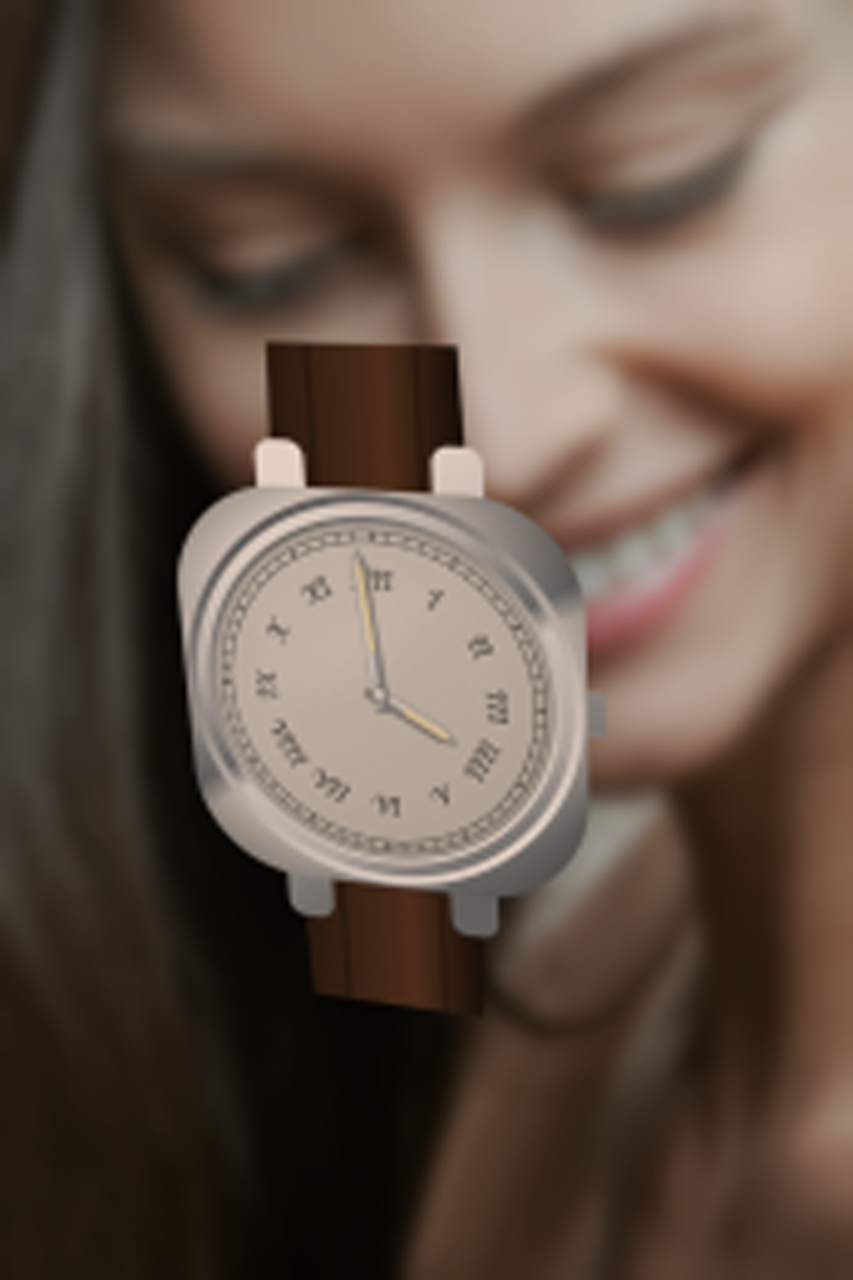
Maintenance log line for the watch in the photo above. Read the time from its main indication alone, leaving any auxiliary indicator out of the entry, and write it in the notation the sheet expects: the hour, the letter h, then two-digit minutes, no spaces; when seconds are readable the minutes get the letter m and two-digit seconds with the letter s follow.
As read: 3h59
